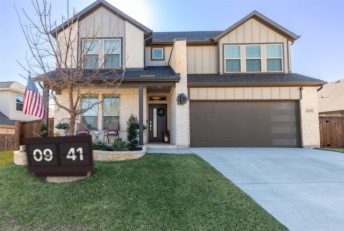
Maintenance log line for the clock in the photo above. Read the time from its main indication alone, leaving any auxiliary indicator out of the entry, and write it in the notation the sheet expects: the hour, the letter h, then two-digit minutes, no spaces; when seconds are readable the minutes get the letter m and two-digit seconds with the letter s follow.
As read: 9h41
